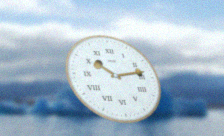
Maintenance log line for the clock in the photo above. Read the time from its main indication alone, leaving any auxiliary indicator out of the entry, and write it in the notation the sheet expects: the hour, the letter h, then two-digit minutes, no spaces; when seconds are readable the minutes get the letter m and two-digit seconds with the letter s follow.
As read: 10h13
